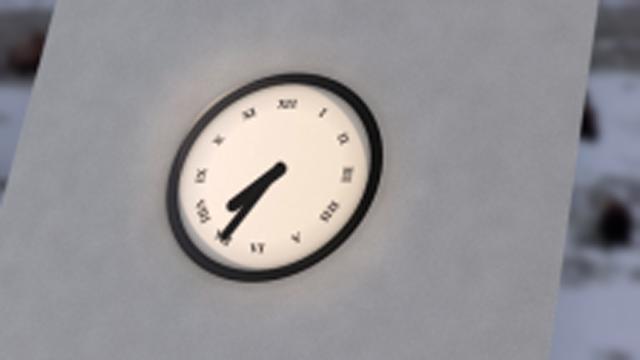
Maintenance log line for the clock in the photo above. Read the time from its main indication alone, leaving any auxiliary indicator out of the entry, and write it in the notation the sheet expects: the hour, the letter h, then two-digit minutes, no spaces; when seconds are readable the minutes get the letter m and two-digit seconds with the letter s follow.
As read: 7h35
